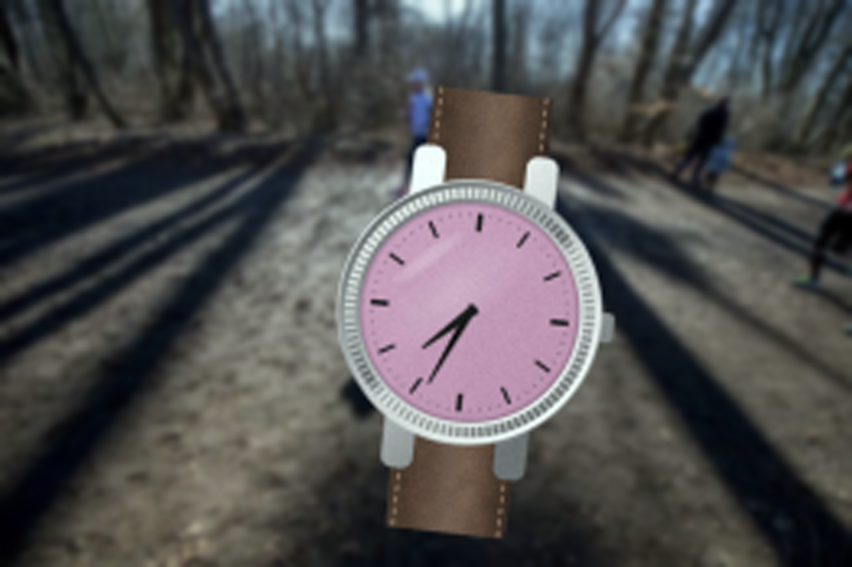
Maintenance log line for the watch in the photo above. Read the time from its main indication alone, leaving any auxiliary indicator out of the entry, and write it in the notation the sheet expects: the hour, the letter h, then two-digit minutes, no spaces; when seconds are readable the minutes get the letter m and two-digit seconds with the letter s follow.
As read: 7h34
